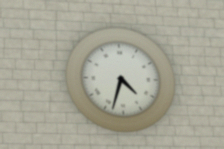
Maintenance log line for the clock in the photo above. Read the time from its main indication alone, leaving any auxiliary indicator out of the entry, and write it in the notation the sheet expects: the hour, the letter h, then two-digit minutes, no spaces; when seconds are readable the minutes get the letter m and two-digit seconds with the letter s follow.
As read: 4h33
